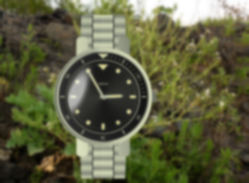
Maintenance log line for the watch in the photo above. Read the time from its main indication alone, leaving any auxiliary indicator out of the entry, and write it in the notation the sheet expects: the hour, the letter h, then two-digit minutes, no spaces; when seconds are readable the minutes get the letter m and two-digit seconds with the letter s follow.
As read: 2h55
